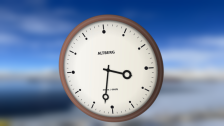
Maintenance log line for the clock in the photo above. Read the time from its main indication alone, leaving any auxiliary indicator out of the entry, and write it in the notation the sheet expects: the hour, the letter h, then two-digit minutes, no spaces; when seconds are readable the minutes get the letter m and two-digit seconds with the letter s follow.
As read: 3h32
